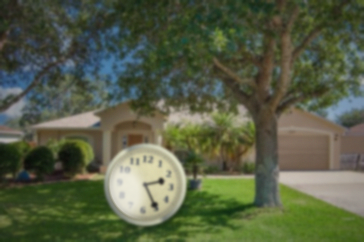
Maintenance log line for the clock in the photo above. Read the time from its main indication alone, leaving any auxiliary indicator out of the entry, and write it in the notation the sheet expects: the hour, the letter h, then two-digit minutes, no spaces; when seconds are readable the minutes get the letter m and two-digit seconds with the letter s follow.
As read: 2h25
